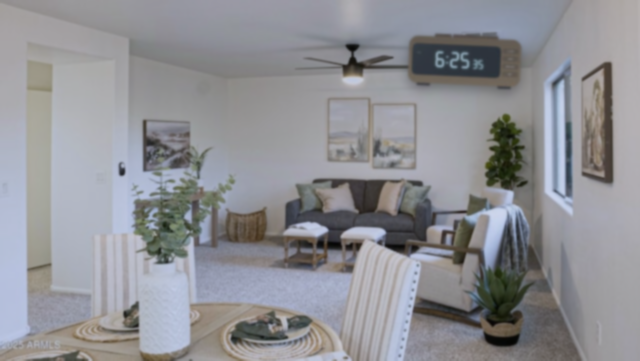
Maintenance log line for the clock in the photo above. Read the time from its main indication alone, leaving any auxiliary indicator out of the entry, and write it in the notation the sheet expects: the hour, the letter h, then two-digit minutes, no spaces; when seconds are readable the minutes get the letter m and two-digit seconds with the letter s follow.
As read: 6h25
